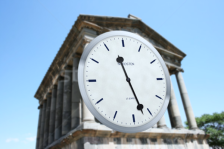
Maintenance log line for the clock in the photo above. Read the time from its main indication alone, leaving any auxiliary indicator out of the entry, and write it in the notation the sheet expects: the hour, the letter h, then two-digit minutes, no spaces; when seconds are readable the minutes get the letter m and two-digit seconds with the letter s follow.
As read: 11h27
